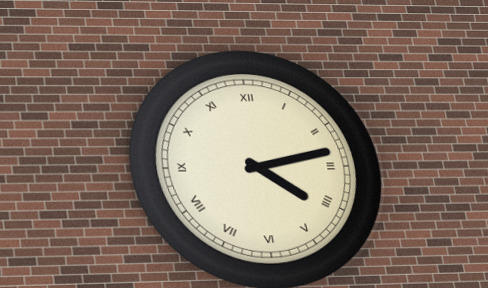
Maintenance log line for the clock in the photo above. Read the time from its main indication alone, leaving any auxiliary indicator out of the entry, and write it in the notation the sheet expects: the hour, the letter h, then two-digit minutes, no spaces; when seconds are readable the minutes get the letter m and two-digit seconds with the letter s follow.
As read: 4h13
